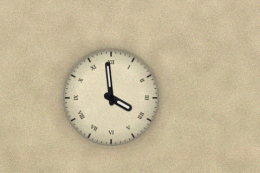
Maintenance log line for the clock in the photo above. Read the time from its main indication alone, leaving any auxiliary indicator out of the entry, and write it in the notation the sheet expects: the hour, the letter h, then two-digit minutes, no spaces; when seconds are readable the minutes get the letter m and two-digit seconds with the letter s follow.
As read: 3h59
